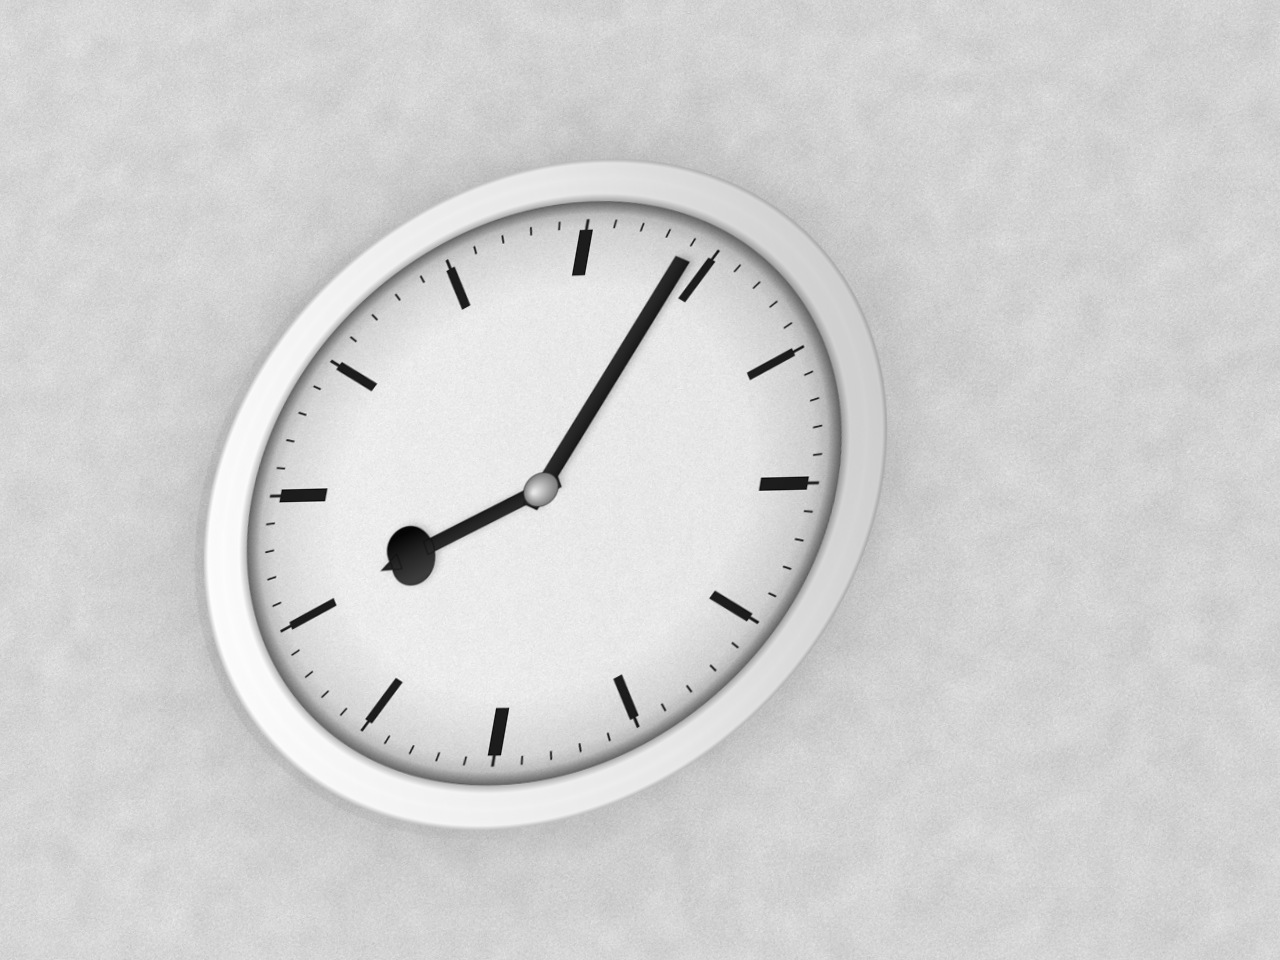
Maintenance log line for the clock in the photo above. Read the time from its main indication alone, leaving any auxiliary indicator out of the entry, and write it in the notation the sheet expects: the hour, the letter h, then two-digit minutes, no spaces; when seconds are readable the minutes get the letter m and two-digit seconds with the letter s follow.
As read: 8h04
